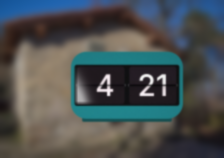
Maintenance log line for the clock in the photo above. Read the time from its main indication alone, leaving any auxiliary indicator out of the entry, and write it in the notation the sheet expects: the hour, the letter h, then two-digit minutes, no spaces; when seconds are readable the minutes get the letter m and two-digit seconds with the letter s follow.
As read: 4h21
